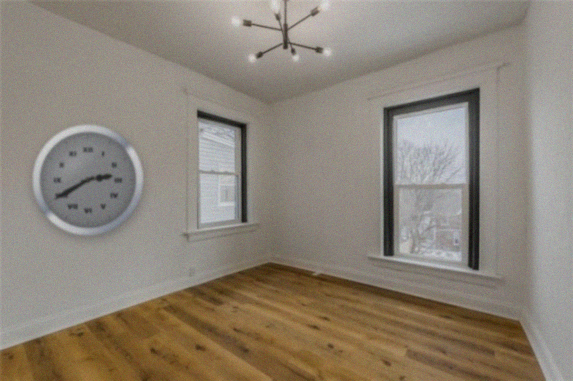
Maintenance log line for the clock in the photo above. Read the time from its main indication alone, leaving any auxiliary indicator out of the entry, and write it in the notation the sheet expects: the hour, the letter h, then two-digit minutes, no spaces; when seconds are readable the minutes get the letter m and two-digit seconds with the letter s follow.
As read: 2h40
